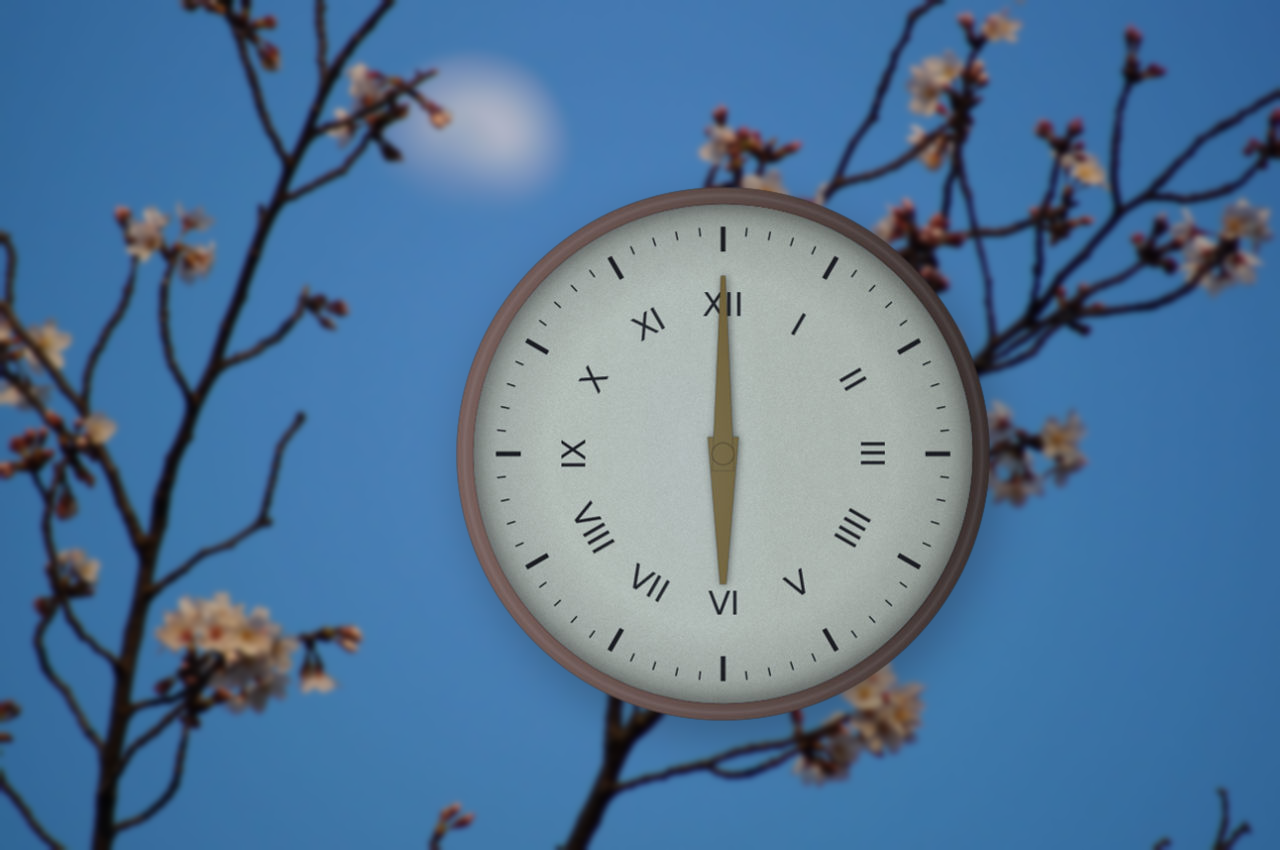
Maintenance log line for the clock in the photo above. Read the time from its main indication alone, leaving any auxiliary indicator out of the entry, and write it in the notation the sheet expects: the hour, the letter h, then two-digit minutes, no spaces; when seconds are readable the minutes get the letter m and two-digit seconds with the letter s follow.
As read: 6h00
